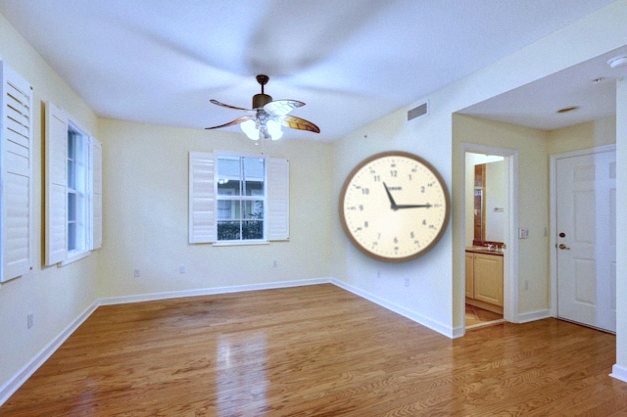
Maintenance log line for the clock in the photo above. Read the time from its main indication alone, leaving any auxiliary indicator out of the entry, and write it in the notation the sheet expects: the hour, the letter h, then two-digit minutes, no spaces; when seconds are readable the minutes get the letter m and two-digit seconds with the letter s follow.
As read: 11h15
